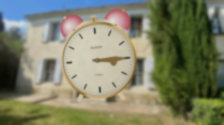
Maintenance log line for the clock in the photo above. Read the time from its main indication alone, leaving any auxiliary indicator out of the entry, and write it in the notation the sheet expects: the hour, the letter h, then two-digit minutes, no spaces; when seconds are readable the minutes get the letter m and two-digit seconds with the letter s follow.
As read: 3h15
